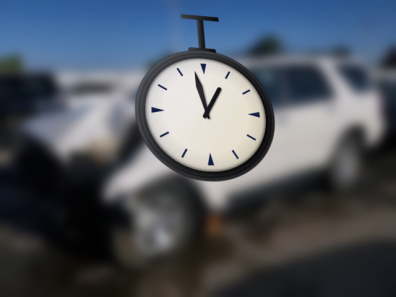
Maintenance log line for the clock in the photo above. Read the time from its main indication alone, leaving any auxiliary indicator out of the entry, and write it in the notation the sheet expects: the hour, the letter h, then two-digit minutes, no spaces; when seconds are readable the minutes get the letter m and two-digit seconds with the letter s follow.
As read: 12h58
